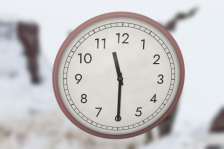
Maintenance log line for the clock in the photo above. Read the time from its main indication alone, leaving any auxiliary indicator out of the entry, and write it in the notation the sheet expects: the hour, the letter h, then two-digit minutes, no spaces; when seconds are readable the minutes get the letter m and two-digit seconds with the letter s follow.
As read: 11h30
